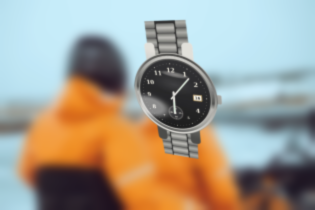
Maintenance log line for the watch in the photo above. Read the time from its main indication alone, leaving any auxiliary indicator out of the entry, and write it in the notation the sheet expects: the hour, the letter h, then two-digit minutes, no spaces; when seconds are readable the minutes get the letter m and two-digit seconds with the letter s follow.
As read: 6h07
